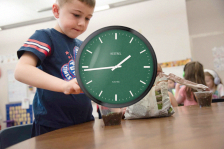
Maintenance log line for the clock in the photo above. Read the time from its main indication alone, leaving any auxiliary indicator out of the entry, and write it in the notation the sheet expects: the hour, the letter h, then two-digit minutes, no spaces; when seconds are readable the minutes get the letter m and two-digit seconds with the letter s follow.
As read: 1h44
